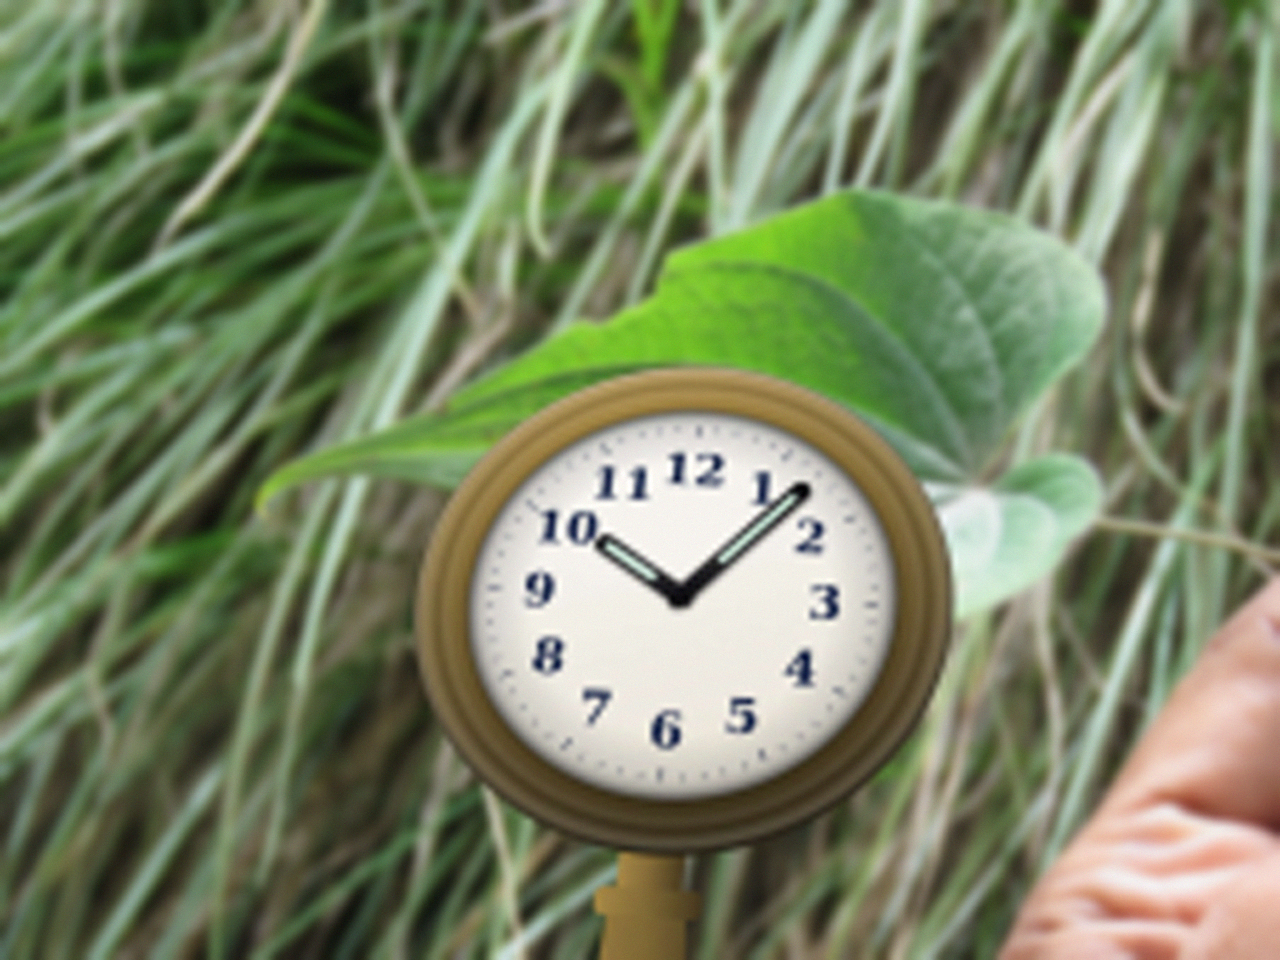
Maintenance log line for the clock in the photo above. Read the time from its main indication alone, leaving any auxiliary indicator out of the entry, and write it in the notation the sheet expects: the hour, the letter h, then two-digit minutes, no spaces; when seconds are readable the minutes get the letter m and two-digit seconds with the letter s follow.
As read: 10h07
